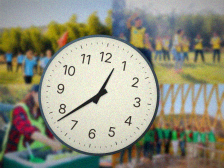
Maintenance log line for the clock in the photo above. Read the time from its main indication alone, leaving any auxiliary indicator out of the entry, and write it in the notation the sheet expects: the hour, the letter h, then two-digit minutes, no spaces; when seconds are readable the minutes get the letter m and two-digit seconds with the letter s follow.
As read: 12h38
